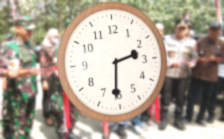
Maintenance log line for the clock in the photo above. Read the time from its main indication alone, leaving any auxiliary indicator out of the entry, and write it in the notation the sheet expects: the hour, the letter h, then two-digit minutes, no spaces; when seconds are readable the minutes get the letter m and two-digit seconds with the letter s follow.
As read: 2h31
